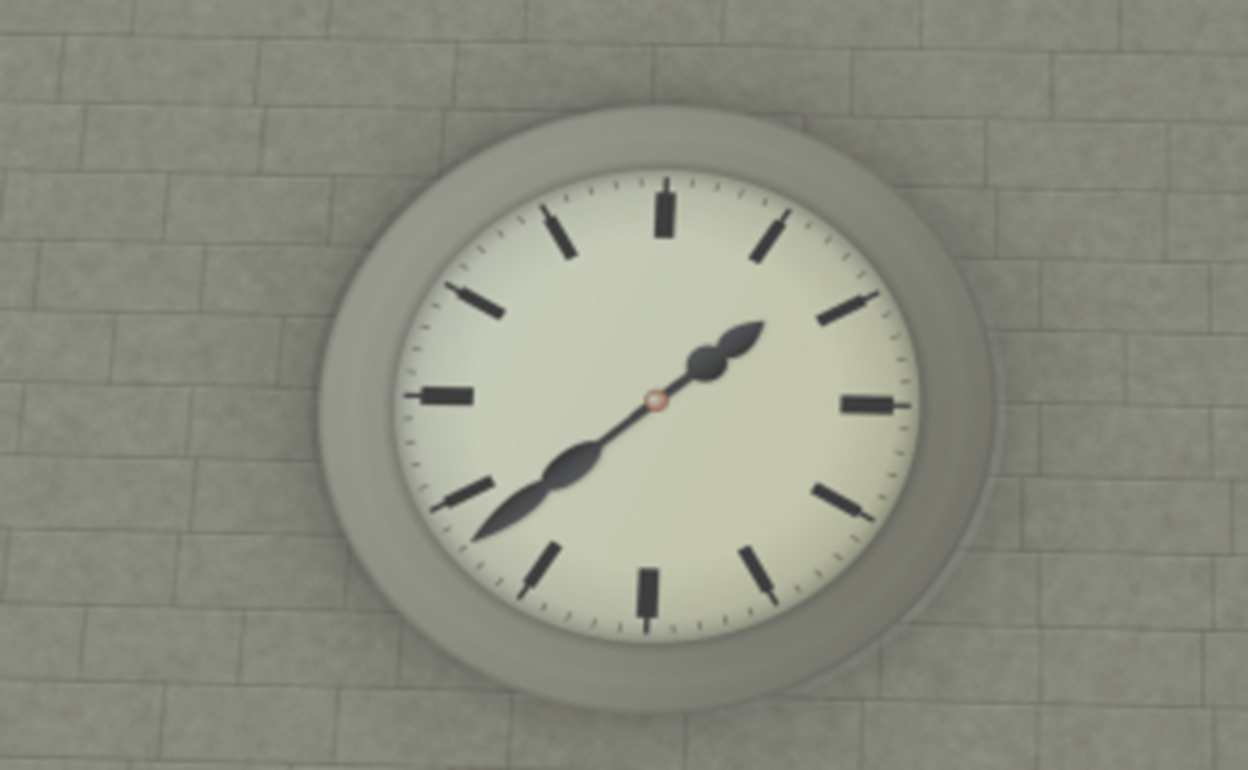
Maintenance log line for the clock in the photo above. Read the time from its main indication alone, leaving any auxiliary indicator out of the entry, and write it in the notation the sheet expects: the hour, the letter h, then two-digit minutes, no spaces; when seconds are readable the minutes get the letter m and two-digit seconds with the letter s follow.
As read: 1h38
